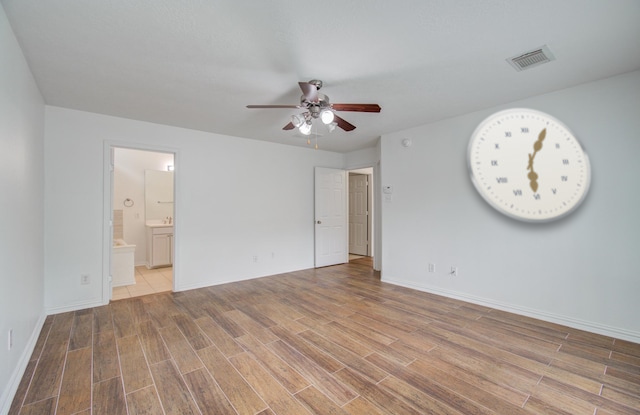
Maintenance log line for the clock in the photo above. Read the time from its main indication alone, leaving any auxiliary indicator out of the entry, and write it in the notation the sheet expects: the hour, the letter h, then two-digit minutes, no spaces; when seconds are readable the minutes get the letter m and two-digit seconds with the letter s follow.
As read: 6h05
